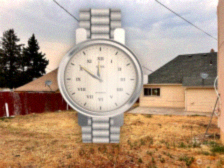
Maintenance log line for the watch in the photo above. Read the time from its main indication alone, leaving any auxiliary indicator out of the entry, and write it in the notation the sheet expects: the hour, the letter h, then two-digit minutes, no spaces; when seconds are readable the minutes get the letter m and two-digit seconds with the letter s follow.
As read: 11h51
